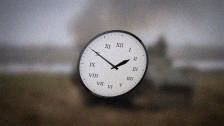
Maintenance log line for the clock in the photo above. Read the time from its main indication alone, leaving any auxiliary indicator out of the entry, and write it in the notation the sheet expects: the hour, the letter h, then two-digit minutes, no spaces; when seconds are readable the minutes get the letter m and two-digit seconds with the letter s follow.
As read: 1h50
